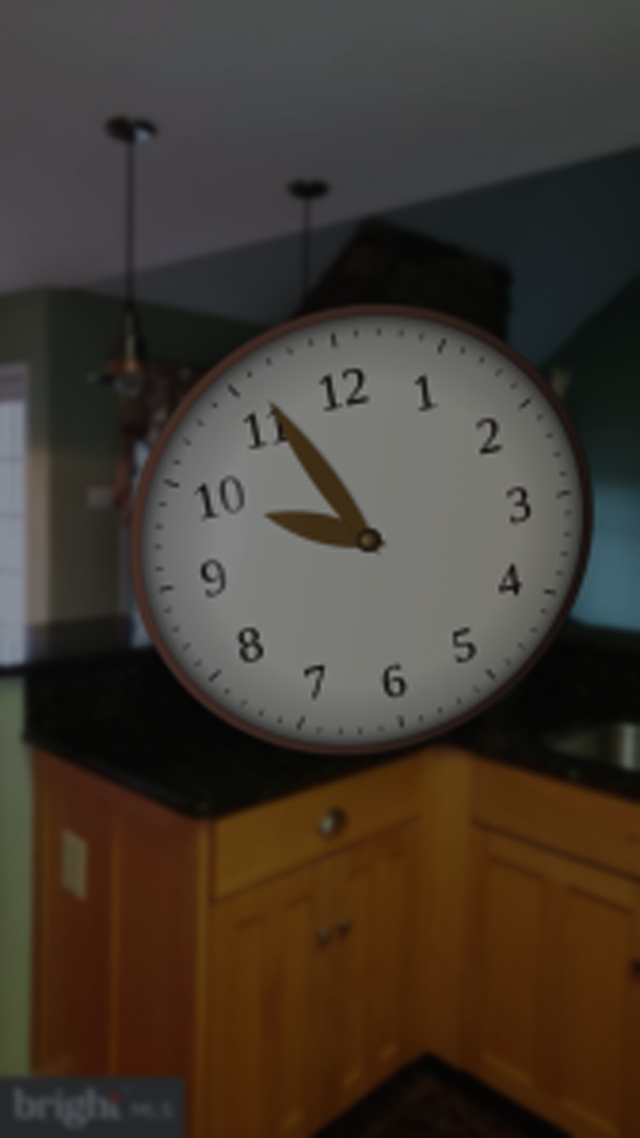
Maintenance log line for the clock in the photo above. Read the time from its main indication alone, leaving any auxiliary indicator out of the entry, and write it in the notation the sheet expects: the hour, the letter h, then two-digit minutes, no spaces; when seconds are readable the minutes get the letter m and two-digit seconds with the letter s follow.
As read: 9h56
